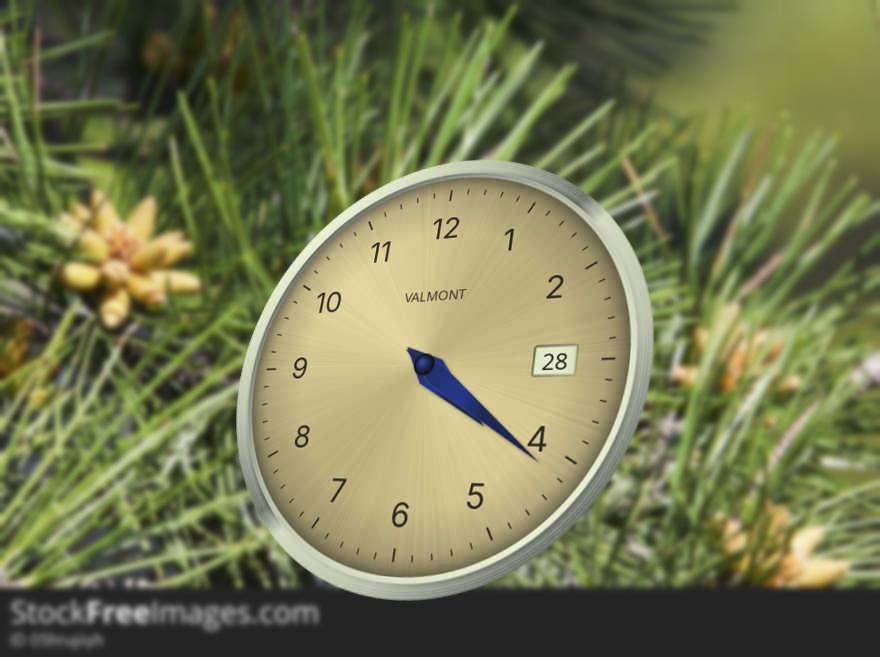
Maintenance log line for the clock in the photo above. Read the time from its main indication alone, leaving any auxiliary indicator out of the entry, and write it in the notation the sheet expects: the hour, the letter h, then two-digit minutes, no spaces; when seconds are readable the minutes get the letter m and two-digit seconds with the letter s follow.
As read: 4h21
